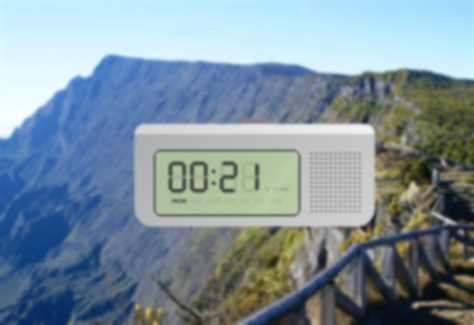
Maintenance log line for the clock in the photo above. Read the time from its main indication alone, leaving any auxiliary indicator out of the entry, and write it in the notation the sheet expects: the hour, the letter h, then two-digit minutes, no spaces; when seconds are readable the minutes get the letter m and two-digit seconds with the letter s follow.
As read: 0h21
